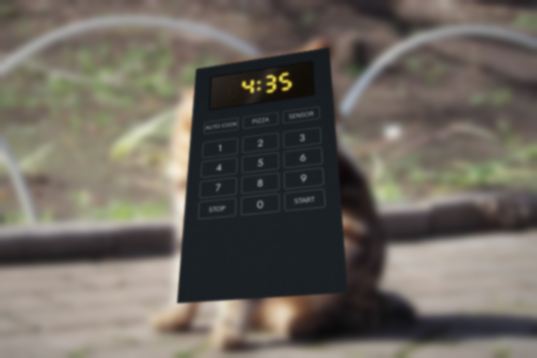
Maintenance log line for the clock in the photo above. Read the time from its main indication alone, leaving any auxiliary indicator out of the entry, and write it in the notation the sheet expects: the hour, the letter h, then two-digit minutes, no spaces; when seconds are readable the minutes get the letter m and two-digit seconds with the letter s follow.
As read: 4h35
